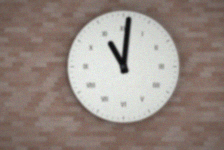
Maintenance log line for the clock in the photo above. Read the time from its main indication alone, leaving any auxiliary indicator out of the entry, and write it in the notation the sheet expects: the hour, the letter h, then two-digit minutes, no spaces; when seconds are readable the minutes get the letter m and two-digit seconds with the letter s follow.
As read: 11h01
